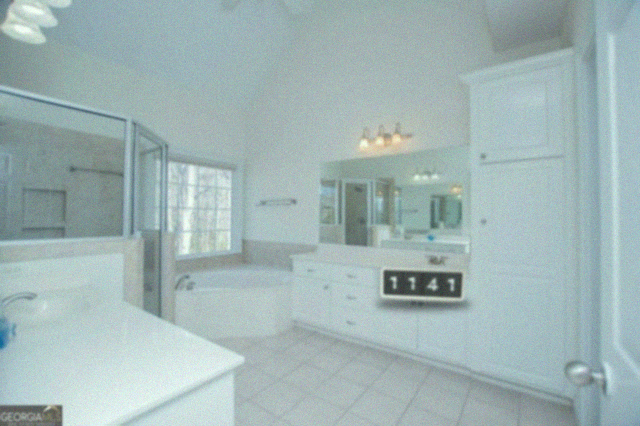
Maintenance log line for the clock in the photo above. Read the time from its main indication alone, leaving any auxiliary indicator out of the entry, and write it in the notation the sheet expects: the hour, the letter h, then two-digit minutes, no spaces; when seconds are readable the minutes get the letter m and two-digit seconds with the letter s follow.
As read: 11h41
